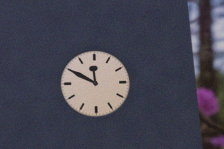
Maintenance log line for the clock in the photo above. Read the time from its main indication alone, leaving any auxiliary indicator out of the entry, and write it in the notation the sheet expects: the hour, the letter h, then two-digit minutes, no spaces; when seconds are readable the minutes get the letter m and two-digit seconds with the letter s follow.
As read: 11h50
